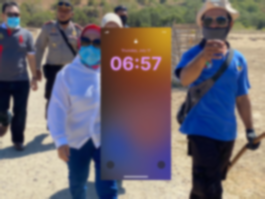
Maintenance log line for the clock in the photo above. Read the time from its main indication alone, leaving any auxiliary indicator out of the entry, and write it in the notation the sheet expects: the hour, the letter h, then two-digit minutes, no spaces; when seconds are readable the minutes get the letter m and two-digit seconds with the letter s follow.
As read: 6h57
